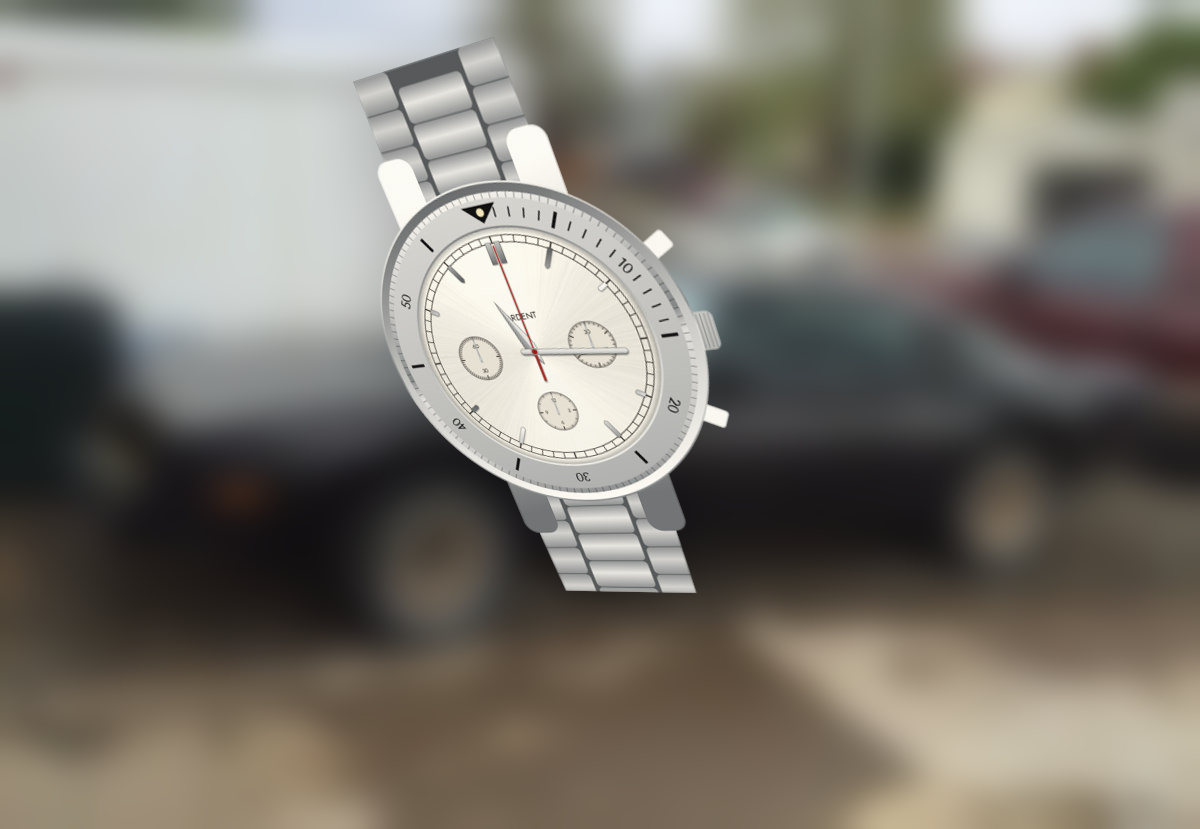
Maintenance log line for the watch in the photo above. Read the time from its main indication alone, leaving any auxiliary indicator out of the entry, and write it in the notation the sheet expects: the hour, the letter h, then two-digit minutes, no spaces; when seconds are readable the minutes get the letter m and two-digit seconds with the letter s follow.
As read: 11h16
